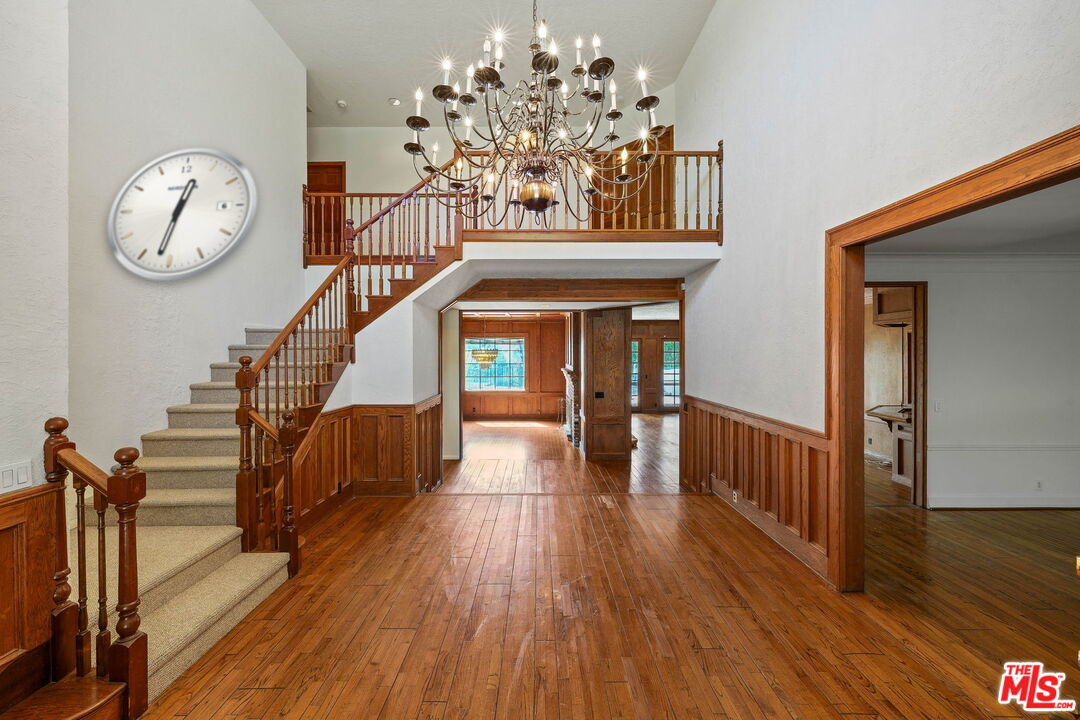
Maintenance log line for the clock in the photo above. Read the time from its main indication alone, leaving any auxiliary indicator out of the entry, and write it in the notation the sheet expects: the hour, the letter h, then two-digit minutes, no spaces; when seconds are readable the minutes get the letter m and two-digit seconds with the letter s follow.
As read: 12h32
